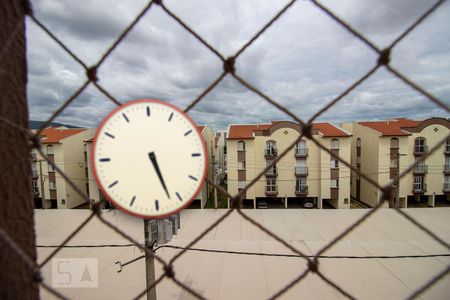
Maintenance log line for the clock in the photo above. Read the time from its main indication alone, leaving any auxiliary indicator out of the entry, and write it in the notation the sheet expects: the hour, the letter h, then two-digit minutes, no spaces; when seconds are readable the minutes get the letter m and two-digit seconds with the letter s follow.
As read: 5h27
